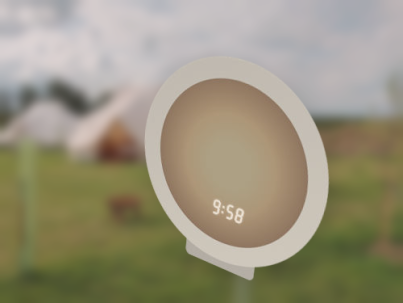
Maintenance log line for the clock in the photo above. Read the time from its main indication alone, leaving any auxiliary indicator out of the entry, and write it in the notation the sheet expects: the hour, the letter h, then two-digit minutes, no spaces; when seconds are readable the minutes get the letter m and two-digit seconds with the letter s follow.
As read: 9h58
